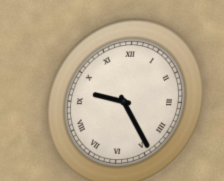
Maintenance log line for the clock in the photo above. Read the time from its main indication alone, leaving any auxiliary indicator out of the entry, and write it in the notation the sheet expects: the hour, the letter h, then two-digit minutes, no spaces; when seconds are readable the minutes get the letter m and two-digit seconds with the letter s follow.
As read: 9h24
